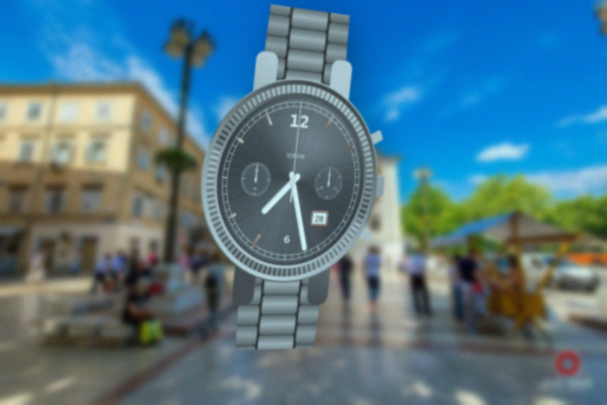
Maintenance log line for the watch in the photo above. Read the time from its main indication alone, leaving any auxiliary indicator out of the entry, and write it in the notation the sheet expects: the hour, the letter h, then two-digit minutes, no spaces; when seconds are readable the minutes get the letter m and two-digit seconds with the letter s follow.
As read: 7h27
